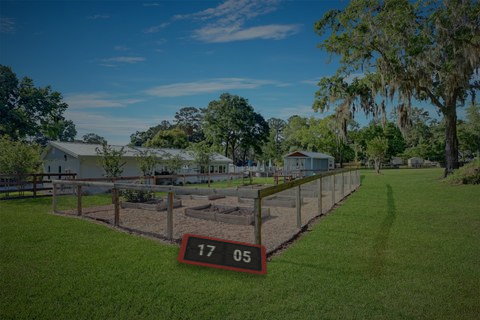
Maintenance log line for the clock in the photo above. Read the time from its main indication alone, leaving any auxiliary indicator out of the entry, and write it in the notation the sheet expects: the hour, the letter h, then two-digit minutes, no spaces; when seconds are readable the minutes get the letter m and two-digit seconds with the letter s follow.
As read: 17h05
